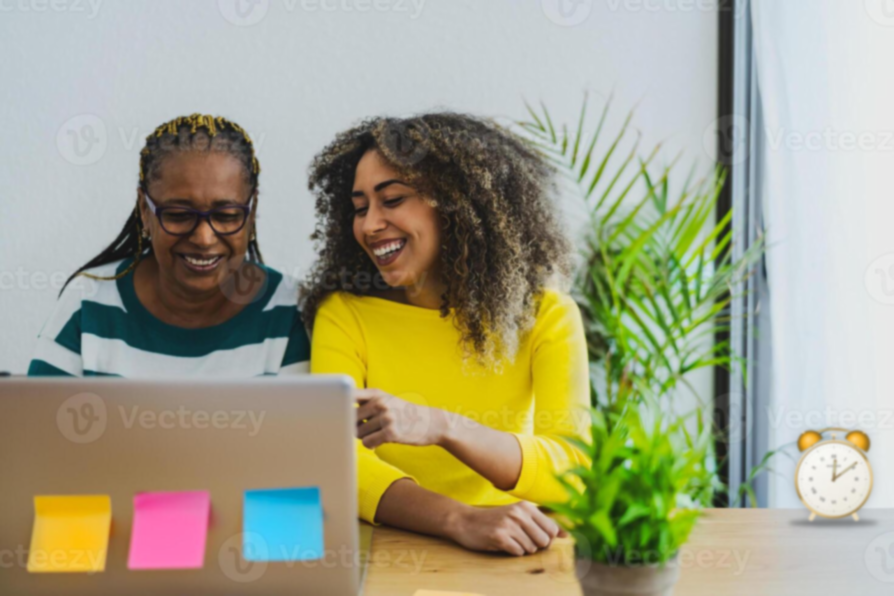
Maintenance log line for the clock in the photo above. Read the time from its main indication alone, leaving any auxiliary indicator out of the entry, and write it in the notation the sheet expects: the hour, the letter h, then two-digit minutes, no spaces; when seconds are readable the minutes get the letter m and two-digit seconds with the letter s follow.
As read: 12h09
